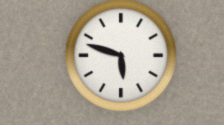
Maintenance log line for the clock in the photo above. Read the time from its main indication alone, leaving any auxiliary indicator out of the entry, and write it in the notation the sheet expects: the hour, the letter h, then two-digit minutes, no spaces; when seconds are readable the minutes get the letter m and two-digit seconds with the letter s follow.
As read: 5h48
